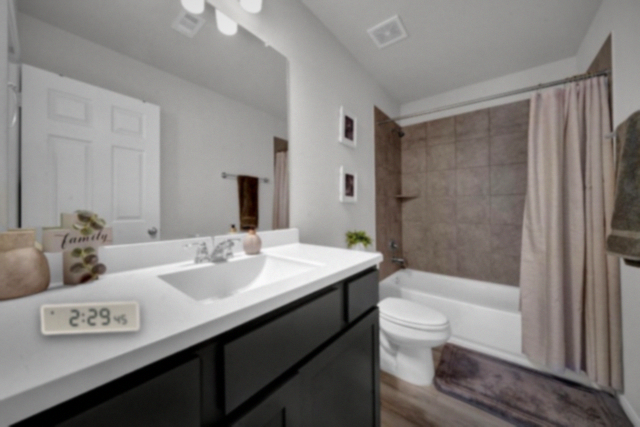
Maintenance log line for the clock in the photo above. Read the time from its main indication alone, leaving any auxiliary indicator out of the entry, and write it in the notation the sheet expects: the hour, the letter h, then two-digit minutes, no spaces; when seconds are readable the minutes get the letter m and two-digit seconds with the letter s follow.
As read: 2h29
